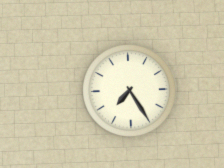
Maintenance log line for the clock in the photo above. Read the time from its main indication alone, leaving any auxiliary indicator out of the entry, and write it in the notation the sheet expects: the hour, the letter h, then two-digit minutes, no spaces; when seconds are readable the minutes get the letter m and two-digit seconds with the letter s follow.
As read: 7h25
